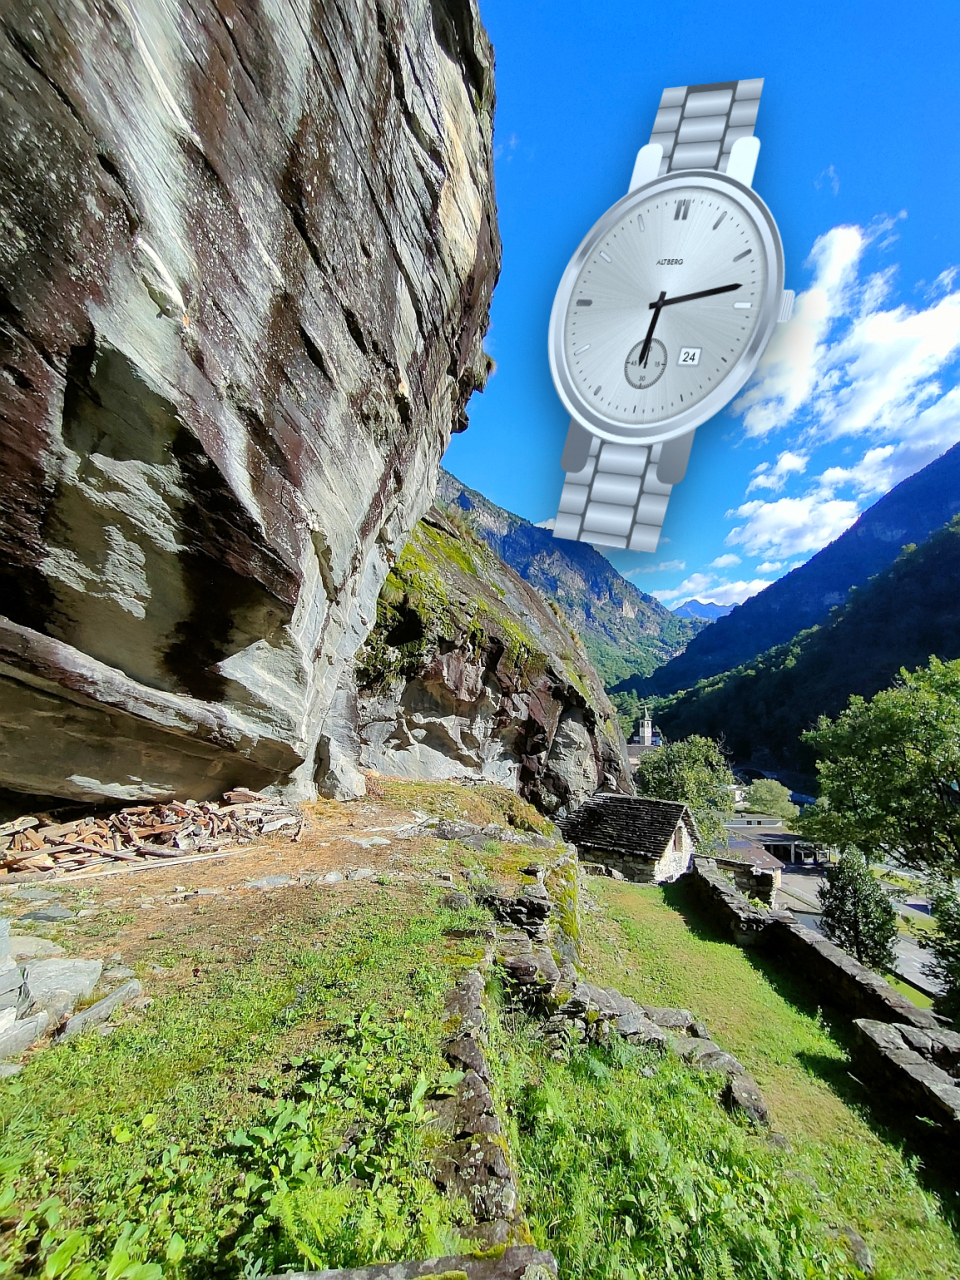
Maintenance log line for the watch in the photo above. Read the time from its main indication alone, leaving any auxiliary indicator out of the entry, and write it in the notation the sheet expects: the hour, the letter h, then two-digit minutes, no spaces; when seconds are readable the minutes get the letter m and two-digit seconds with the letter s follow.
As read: 6h13
